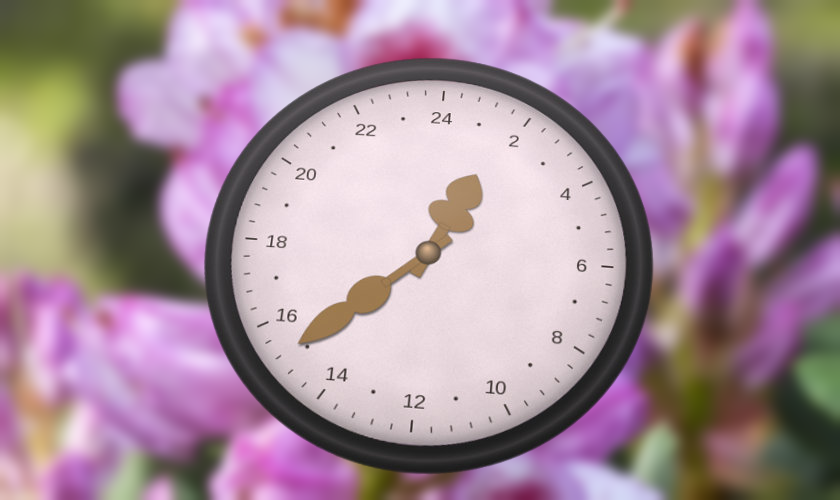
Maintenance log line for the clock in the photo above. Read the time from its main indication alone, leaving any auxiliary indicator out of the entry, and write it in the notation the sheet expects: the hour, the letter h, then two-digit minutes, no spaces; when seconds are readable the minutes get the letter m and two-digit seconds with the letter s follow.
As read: 1h38
